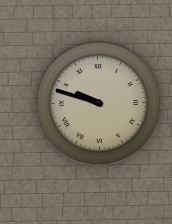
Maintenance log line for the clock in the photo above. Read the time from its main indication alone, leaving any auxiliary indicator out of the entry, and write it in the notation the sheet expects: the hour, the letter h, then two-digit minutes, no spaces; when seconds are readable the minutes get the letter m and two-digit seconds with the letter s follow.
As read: 9h48
